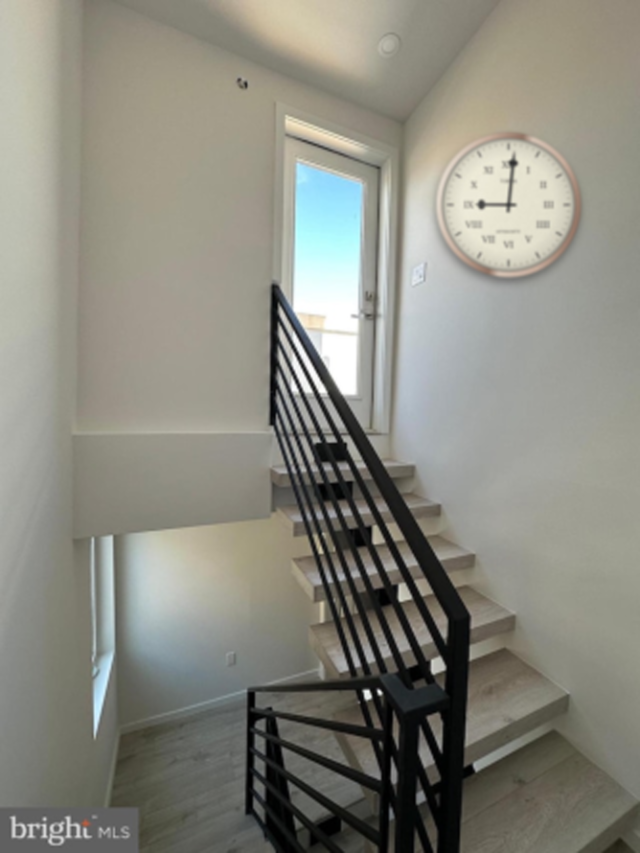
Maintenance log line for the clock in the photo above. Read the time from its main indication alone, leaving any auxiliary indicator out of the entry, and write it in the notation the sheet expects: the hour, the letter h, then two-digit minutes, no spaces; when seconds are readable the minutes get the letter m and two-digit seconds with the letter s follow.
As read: 9h01
